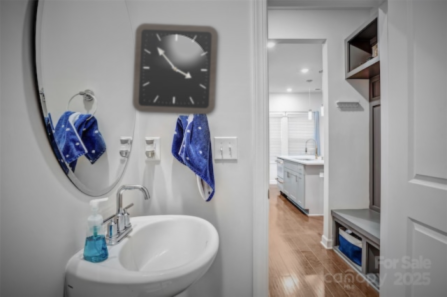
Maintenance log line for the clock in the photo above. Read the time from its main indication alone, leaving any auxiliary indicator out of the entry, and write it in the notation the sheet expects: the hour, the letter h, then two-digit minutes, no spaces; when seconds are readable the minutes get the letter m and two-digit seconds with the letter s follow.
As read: 3h53
